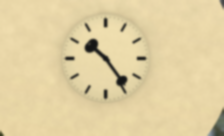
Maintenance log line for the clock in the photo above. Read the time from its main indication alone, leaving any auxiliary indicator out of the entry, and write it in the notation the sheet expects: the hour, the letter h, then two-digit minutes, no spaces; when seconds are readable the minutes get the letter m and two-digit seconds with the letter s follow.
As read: 10h24
